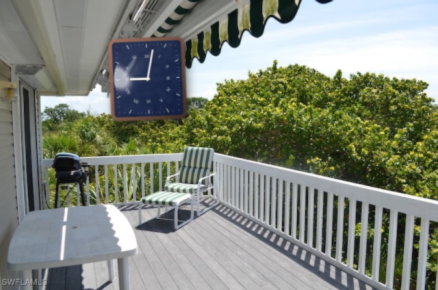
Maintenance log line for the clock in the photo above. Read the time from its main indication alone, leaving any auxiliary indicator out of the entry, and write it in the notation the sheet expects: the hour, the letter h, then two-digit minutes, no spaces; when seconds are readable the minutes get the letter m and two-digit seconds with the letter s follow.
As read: 9h02
